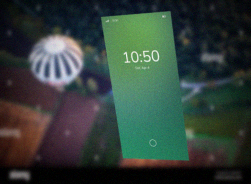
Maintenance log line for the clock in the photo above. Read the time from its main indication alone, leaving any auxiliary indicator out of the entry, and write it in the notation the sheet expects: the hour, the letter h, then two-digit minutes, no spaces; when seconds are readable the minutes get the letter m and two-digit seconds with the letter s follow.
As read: 10h50
